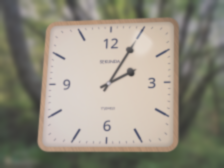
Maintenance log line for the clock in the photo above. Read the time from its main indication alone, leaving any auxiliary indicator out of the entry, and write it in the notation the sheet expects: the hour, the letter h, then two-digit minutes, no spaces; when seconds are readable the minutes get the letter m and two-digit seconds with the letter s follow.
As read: 2h05
